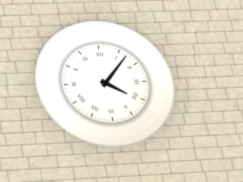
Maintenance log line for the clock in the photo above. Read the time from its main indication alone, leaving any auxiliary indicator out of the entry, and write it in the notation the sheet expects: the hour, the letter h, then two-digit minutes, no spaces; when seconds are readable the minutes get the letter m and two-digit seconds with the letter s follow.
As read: 4h07
